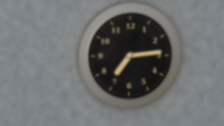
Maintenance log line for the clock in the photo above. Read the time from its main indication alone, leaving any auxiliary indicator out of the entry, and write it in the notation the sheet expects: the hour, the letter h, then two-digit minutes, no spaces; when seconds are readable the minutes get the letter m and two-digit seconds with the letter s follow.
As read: 7h14
